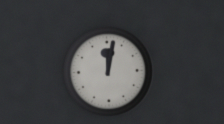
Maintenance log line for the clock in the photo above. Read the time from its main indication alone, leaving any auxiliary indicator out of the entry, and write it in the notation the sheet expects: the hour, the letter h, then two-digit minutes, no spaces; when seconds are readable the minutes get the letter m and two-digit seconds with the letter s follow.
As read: 12h02
